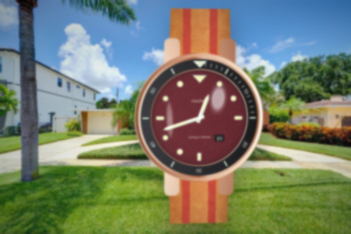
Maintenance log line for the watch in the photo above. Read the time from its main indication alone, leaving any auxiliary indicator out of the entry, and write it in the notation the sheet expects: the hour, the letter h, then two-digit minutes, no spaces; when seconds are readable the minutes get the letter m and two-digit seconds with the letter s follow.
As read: 12h42
